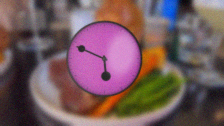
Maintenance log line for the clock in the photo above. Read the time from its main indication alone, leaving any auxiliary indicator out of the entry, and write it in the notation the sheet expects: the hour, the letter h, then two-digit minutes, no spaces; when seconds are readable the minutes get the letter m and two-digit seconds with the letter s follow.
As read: 5h49
